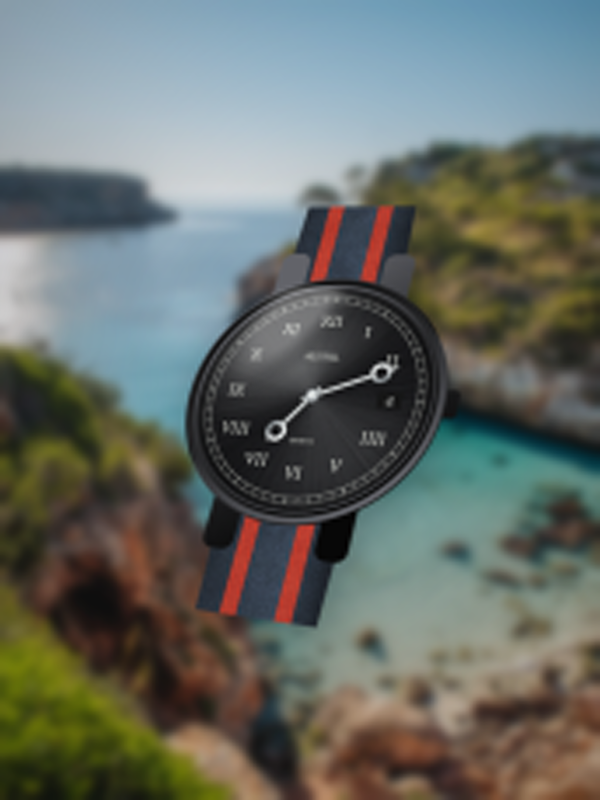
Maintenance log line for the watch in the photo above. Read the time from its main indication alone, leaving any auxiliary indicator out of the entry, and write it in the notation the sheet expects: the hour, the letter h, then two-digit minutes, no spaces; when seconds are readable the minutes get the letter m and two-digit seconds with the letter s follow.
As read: 7h11
